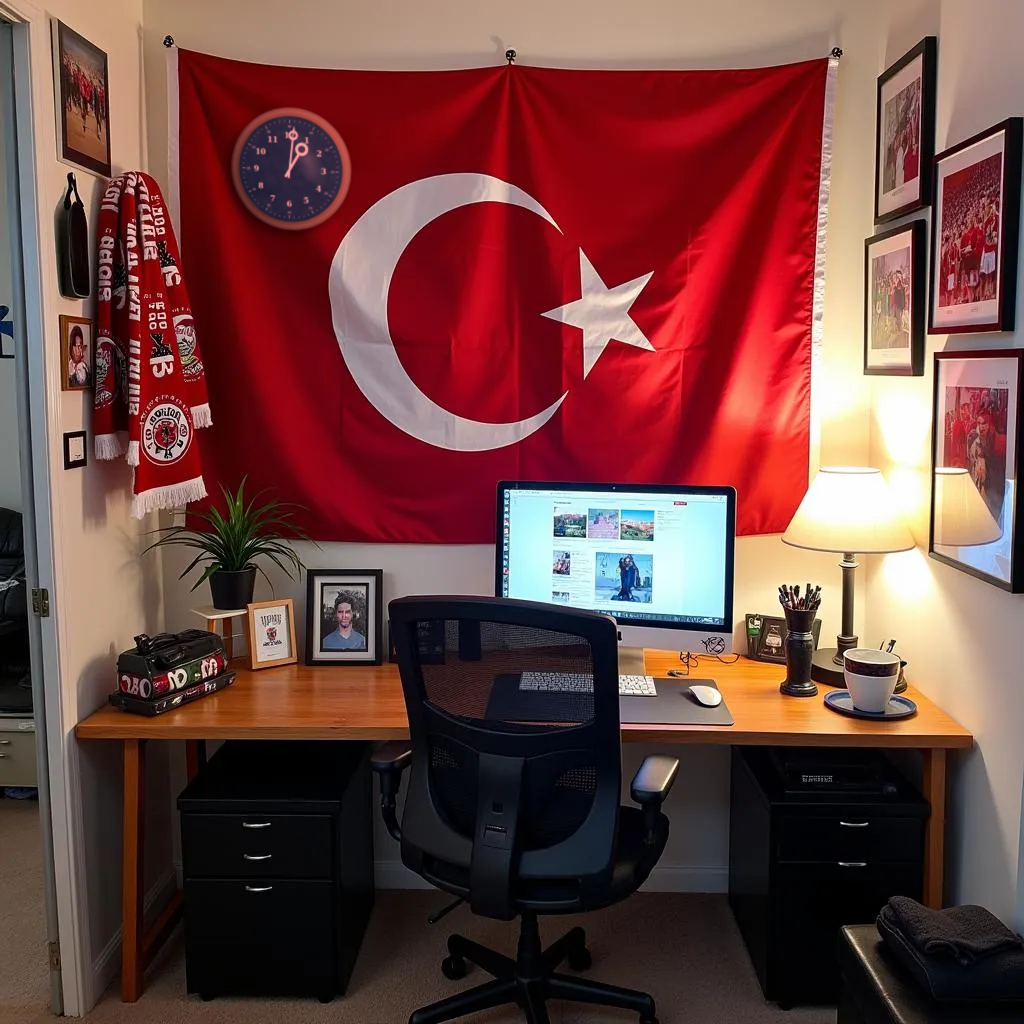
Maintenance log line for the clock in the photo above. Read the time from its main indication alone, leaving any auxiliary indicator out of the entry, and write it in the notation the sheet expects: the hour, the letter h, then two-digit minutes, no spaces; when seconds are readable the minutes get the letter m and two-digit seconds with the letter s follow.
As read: 1h01
